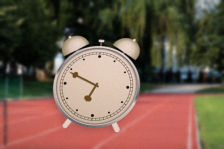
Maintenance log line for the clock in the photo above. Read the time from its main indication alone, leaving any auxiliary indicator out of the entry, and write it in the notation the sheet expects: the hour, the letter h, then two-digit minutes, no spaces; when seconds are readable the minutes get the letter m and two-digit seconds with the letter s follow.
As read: 6h49
